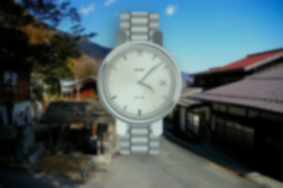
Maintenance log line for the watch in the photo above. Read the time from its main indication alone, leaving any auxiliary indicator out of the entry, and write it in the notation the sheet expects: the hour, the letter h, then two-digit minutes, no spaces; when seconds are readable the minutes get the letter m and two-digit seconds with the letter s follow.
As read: 4h08
